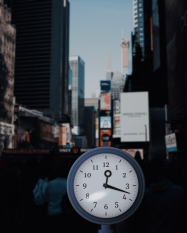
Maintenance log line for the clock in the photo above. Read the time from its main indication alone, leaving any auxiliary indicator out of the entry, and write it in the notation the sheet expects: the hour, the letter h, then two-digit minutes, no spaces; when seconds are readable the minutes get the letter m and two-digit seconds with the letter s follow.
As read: 12h18
